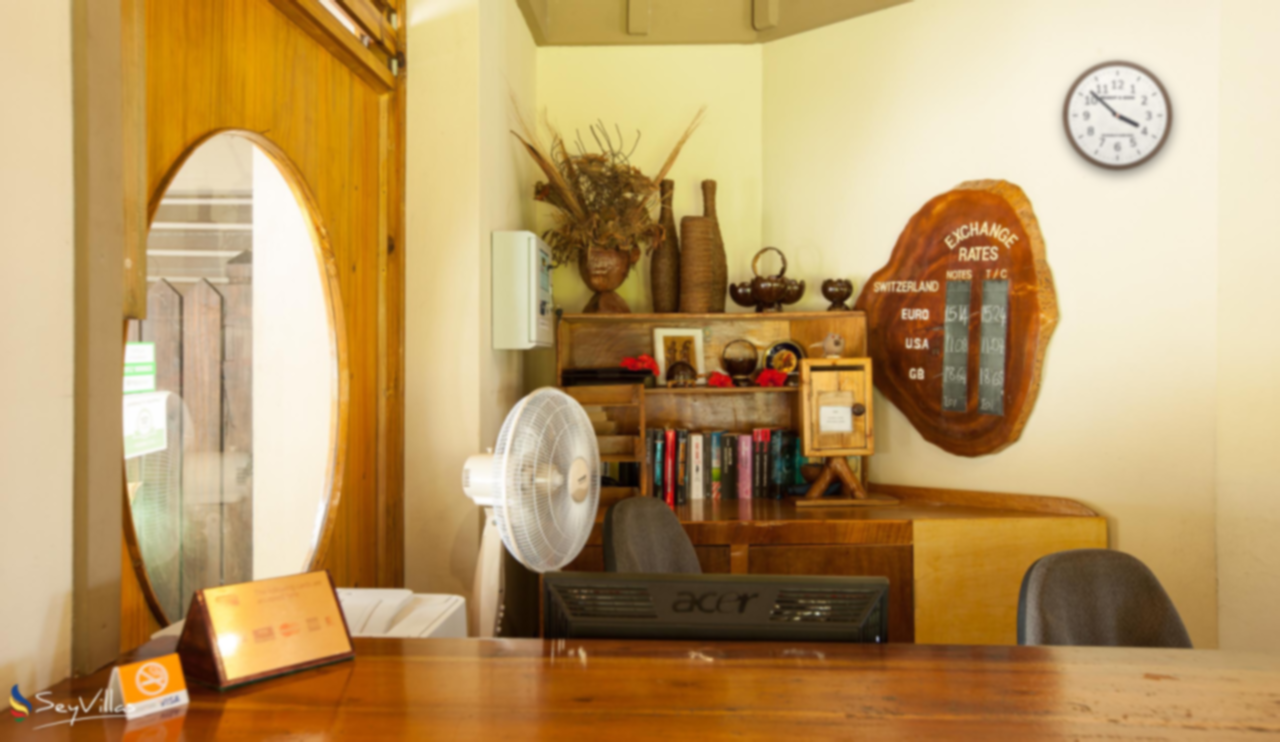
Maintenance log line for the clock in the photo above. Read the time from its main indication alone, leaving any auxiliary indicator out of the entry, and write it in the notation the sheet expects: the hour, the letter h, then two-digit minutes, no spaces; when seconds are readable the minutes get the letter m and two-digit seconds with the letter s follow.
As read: 3h52
